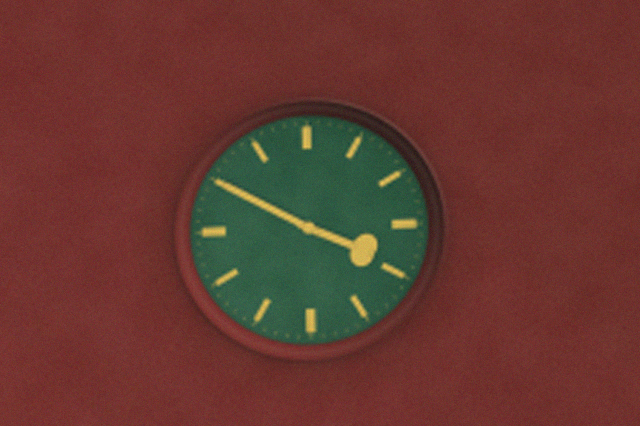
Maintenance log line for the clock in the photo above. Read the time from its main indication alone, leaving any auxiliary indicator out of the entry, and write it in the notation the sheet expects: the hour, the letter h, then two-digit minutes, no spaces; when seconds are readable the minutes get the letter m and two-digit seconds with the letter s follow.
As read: 3h50
